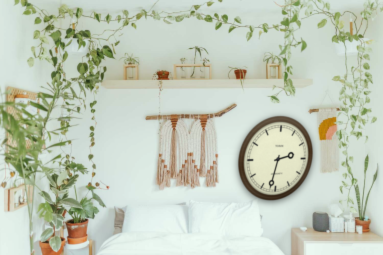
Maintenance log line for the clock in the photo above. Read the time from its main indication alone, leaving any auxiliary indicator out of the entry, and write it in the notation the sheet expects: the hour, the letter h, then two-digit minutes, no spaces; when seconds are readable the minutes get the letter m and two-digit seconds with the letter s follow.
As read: 2h32
